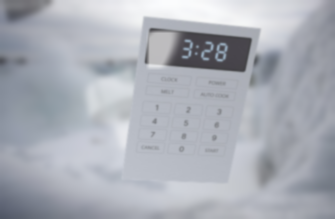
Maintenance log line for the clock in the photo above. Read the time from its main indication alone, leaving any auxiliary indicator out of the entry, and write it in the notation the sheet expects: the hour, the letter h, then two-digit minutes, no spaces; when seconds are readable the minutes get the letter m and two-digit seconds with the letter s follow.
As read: 3h28
